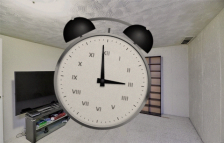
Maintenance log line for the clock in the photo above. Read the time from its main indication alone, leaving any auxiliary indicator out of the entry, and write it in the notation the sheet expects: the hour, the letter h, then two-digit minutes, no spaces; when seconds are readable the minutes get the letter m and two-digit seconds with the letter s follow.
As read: 2h59
